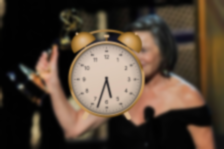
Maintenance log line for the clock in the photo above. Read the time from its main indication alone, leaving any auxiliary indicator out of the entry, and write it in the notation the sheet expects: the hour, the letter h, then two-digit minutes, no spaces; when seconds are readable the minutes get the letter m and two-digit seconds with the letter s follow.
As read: 5h33
